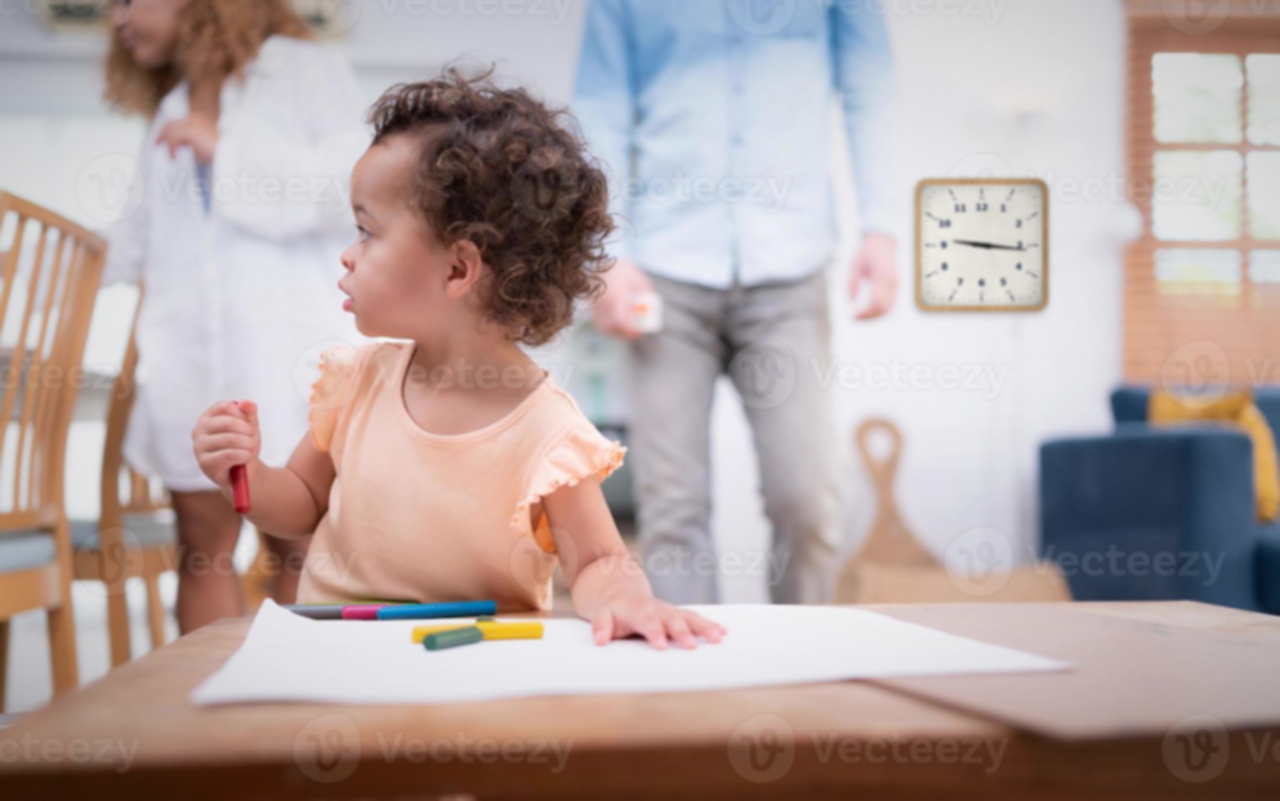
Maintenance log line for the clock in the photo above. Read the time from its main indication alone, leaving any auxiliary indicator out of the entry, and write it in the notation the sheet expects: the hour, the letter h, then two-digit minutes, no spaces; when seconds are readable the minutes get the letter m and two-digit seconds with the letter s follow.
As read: 9h16
